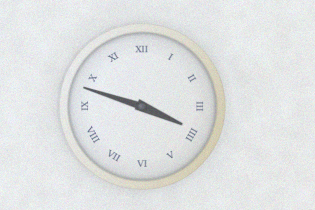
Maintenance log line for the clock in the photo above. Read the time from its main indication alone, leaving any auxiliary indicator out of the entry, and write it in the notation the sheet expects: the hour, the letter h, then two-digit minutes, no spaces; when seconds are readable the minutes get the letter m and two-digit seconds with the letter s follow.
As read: 3h48
